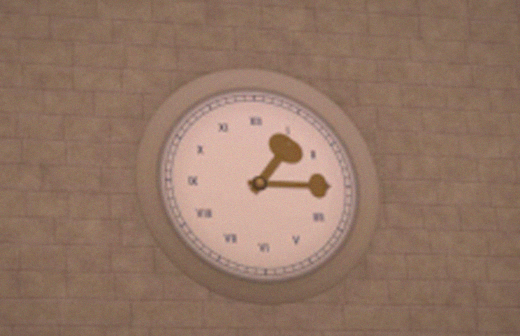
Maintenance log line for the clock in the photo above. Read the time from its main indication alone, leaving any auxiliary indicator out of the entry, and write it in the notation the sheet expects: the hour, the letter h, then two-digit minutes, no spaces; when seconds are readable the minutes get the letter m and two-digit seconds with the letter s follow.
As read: 1h15
